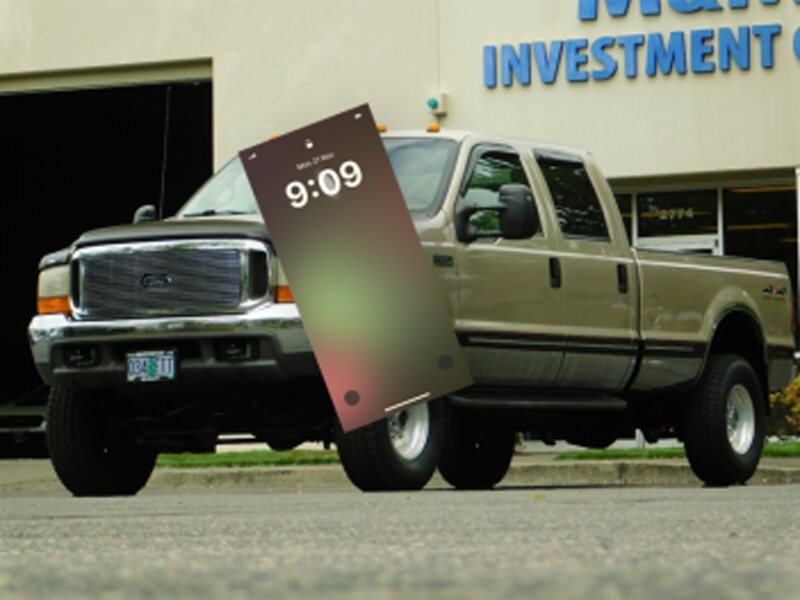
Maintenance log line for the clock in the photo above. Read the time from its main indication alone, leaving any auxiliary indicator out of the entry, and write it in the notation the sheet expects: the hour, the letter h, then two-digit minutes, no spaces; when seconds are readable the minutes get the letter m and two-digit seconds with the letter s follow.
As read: 9h09
